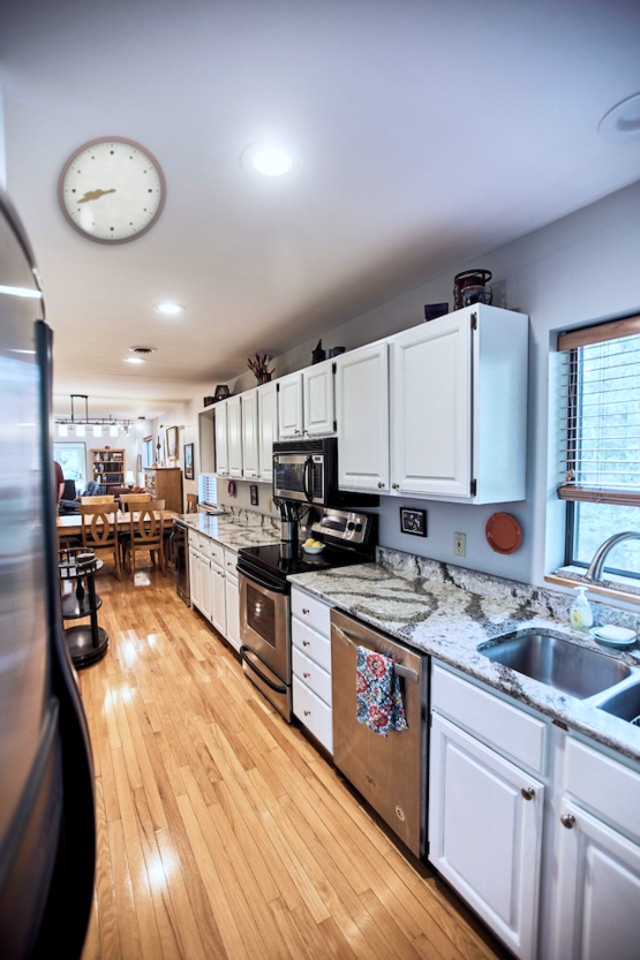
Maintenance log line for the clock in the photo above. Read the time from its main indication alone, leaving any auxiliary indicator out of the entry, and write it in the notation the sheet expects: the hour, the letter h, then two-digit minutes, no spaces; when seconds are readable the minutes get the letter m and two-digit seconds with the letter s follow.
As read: 8h42
